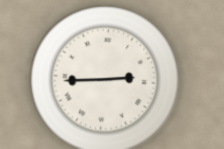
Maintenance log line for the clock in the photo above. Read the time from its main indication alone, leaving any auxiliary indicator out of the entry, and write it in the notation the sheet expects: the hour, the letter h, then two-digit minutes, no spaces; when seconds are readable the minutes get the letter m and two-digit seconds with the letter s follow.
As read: 2h44
